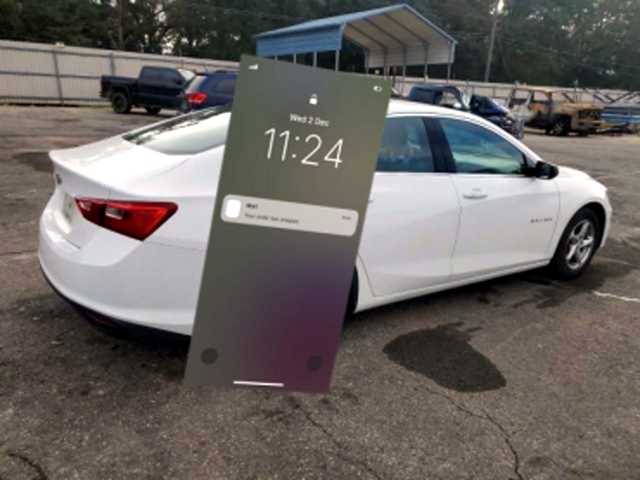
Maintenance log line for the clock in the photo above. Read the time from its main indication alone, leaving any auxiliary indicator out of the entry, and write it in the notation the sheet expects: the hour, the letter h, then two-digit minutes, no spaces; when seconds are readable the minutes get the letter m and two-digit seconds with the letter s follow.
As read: 11h24
